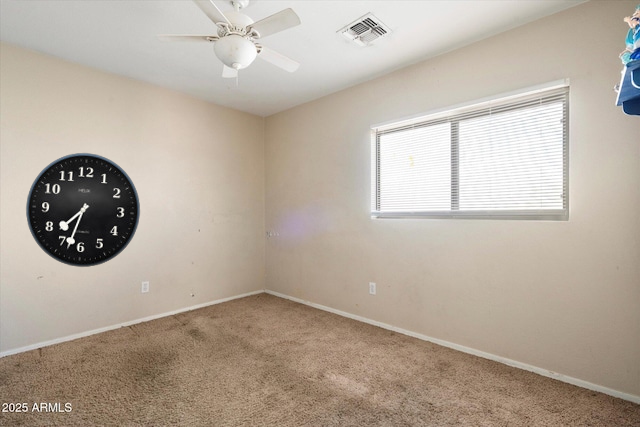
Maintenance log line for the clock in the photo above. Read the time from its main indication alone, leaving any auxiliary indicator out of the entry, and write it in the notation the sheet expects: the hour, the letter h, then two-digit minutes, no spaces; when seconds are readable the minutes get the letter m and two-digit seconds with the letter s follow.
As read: 7h33
